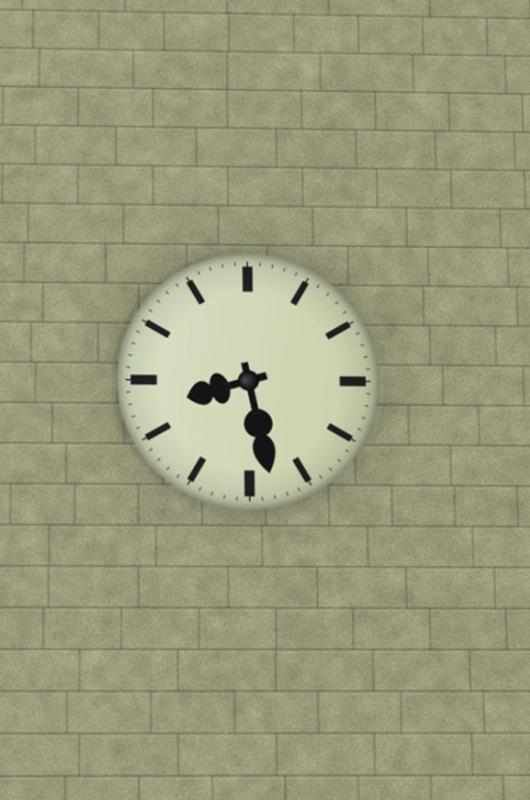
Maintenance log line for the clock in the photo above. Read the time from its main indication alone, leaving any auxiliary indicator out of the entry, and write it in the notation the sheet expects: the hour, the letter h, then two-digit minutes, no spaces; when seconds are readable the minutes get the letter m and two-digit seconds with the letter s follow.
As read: 8h28
